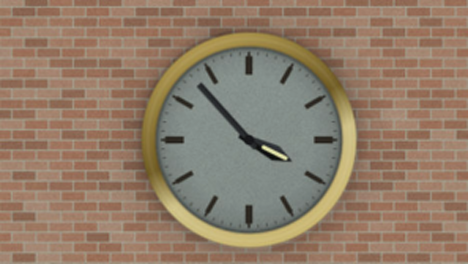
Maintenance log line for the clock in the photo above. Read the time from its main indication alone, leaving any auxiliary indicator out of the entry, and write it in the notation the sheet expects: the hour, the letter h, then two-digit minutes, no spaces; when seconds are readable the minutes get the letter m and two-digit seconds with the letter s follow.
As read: 3h53
